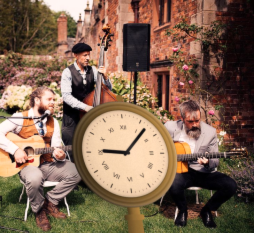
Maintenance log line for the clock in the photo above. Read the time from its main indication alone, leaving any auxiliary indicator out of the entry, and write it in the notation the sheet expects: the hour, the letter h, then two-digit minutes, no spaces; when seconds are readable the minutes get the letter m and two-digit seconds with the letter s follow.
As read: 9h07
